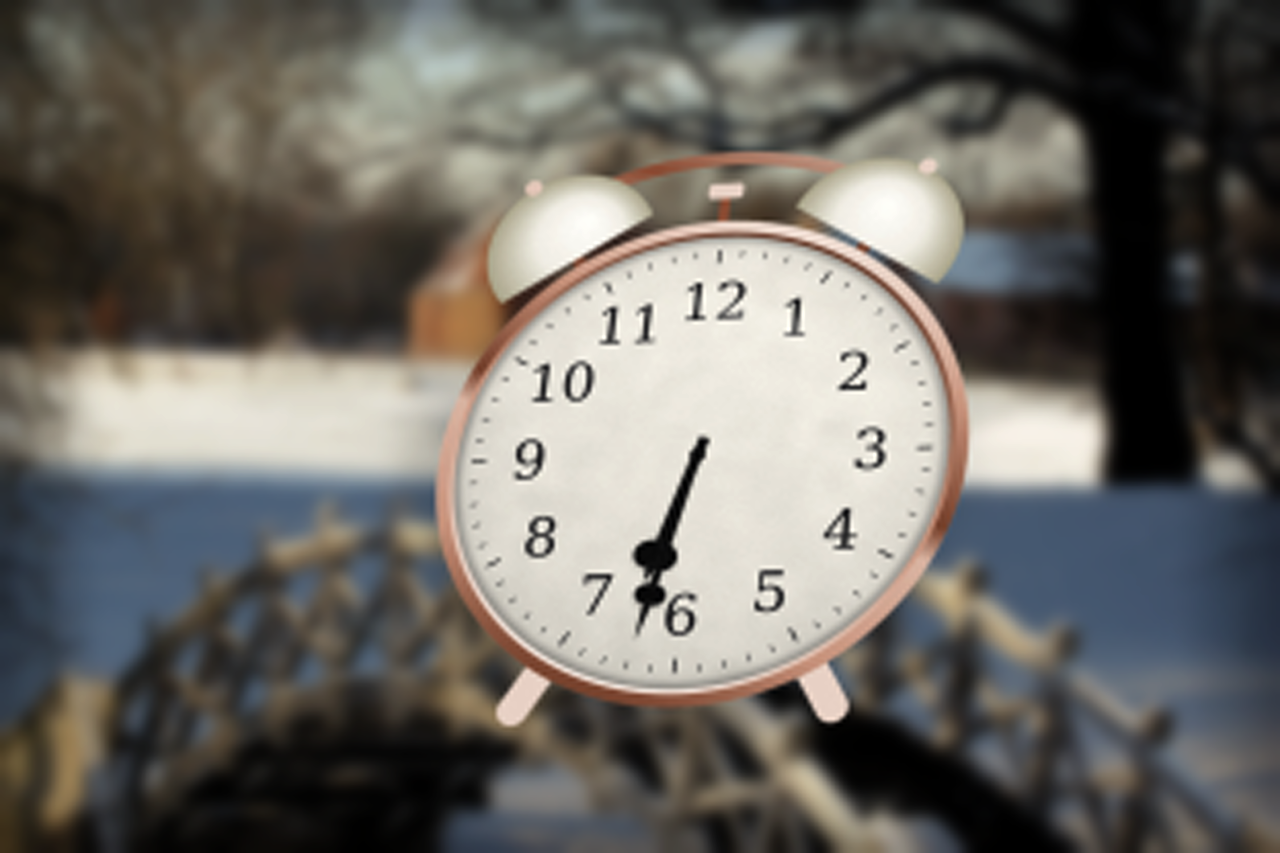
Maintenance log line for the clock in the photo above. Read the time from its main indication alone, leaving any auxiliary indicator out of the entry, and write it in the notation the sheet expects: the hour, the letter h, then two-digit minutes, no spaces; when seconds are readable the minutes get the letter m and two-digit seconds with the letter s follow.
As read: 6h32
